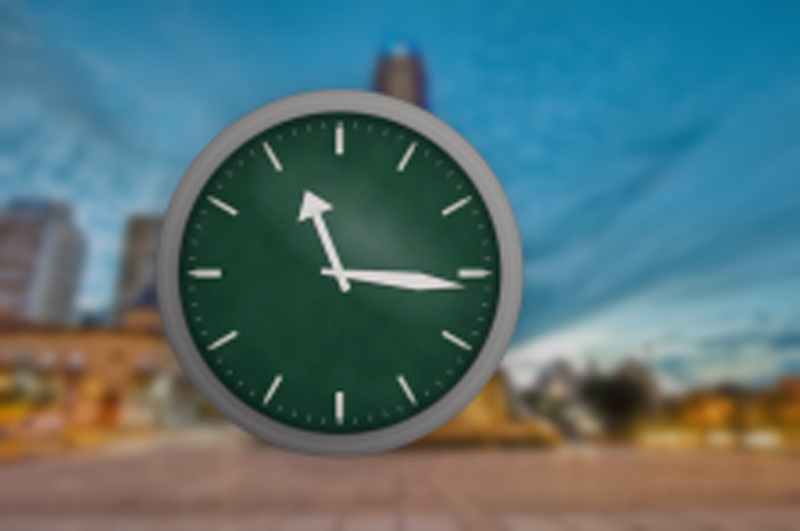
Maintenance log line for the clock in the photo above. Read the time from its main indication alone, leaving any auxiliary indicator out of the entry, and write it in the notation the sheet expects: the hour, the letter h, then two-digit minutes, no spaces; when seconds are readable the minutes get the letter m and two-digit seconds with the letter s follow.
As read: 11h16
